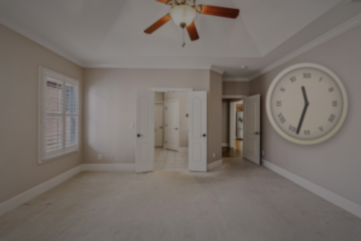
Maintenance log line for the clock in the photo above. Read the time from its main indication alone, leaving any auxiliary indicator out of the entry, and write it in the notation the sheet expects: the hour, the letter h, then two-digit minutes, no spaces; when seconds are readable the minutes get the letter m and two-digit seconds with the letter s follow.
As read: 11h33
